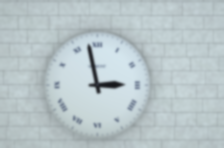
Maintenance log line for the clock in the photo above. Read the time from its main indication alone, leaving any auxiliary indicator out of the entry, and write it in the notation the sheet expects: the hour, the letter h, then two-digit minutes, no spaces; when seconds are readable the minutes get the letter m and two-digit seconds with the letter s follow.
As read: 2h58
